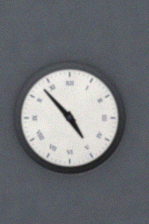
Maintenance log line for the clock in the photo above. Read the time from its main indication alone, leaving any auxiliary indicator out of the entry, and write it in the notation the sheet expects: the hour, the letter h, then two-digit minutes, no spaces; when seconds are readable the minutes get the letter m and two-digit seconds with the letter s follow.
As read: 4h53
